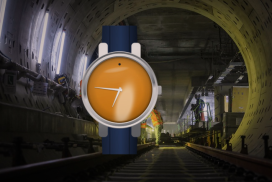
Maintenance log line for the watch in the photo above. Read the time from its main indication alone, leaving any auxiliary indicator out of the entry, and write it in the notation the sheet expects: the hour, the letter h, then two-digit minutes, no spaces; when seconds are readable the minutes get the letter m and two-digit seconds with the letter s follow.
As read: 6h46
